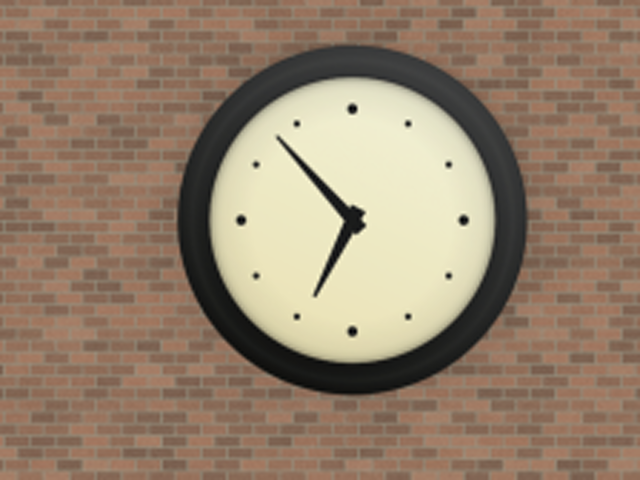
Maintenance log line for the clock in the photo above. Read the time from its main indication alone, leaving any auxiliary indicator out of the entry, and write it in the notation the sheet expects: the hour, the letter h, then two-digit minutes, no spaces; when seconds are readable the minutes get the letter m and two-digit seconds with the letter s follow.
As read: 6h53
